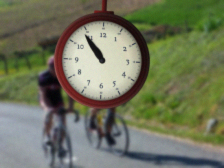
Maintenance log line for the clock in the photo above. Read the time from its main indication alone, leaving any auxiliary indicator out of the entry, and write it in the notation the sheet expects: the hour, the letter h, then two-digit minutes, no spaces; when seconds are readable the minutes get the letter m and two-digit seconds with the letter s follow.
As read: 10h54
